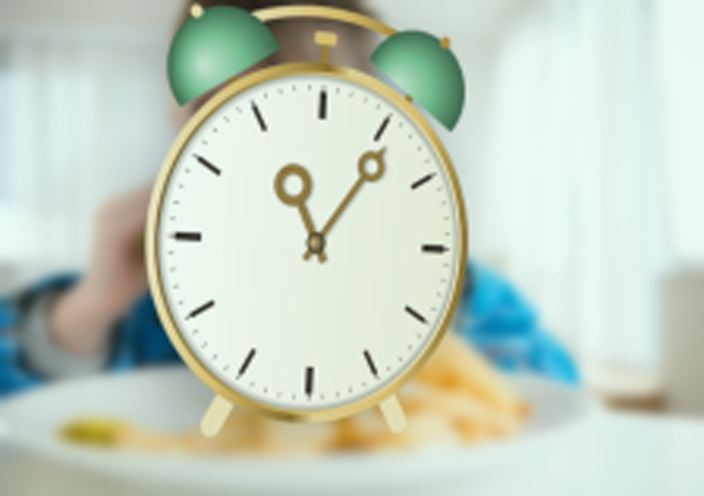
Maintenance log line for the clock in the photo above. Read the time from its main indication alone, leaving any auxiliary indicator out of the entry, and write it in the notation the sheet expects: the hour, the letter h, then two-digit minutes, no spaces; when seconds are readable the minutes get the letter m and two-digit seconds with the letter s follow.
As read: 11h06
